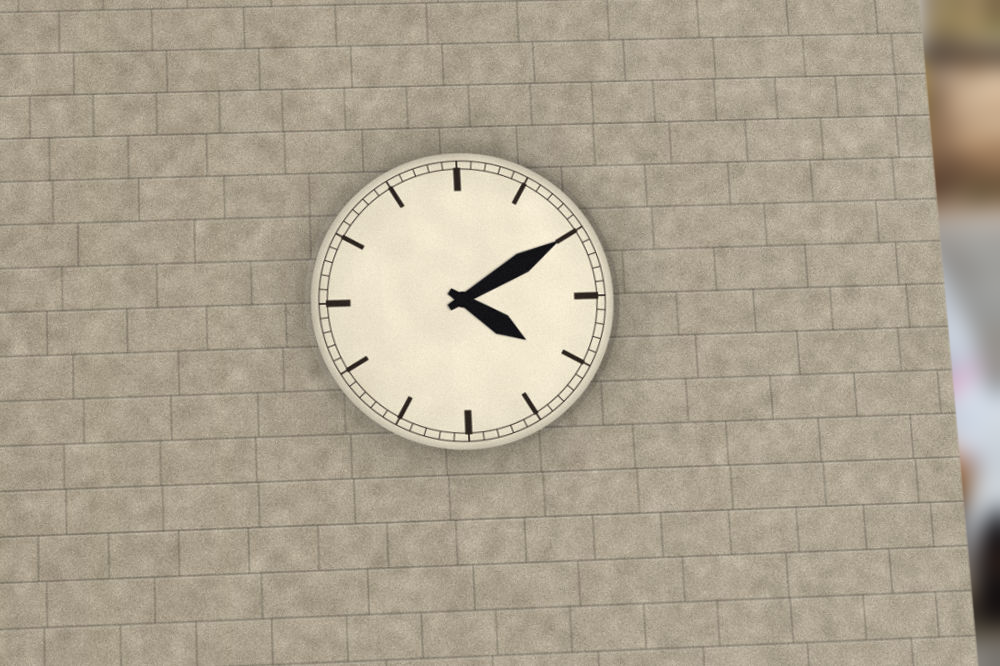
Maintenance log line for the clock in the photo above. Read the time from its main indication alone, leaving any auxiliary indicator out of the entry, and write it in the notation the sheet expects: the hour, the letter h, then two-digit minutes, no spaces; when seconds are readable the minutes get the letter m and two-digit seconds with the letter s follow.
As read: 4h10
